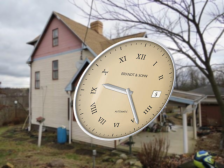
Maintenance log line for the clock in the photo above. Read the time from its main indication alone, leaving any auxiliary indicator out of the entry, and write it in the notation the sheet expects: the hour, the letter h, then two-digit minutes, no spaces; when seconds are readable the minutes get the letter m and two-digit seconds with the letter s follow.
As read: 9h24
